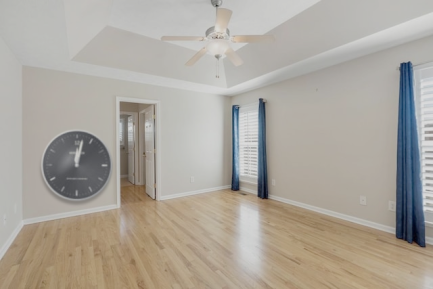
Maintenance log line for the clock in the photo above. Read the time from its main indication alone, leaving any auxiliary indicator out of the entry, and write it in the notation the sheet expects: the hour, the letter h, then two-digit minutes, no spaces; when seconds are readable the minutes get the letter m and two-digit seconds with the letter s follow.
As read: 12h02
